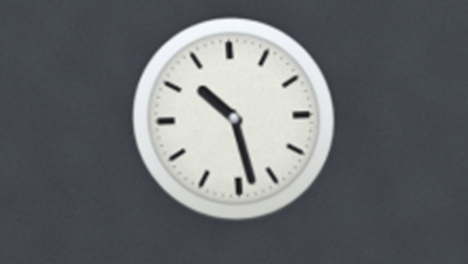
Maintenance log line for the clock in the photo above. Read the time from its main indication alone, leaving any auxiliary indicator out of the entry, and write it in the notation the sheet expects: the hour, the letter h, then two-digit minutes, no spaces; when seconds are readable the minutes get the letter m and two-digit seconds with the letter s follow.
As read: 10h28
